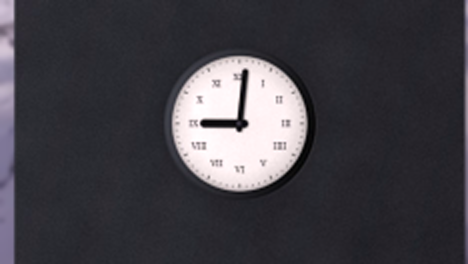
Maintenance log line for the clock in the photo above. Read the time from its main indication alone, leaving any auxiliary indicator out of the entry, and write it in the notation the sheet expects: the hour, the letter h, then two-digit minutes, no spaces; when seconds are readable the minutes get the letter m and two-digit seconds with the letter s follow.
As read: 9h01
